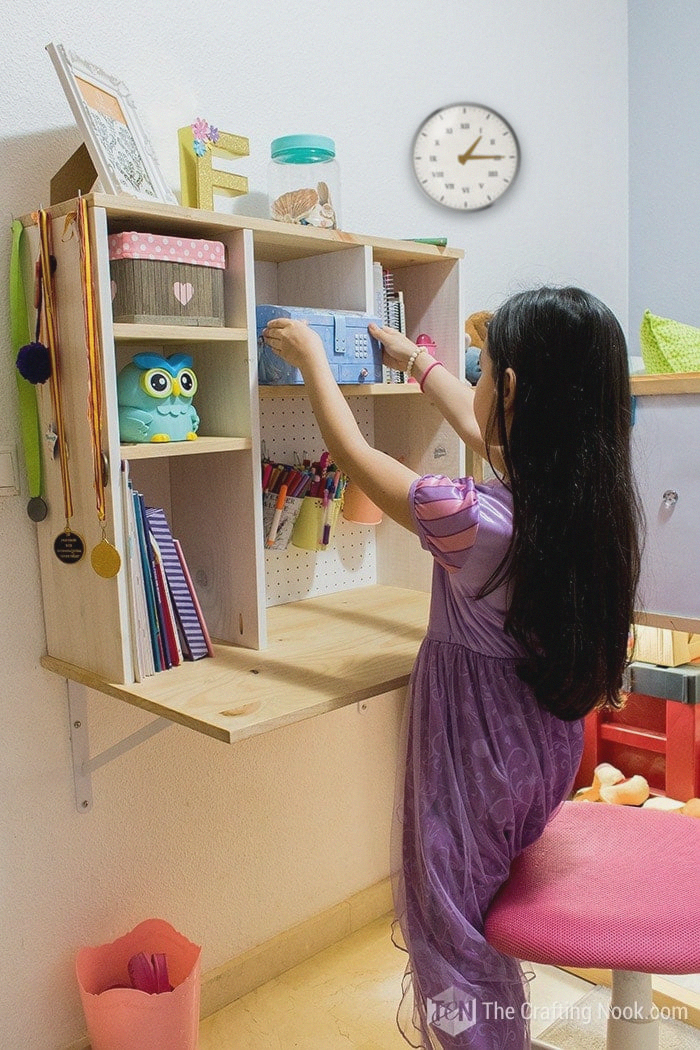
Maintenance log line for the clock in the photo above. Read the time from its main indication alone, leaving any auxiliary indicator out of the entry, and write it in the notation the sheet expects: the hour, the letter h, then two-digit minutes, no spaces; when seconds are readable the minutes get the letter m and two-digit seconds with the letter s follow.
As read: 1h15
